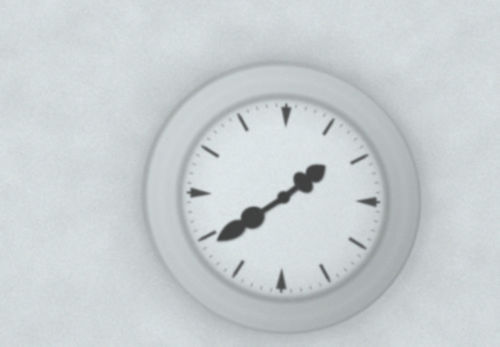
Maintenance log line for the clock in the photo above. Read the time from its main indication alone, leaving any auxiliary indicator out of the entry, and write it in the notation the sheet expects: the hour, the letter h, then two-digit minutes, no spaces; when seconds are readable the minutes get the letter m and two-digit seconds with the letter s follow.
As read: 1h39
